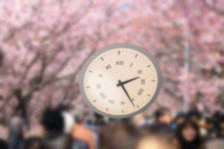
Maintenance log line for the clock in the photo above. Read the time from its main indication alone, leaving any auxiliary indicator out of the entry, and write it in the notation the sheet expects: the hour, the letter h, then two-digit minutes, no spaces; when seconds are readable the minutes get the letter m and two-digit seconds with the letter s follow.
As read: 2h26
